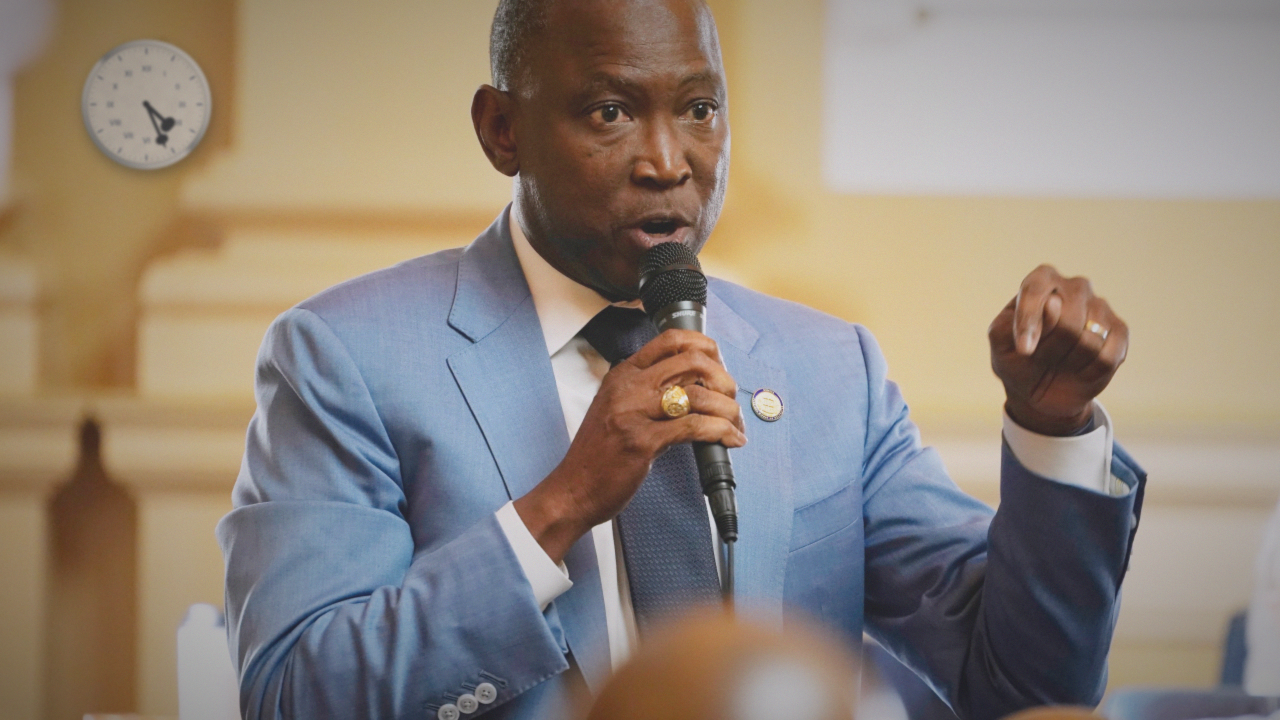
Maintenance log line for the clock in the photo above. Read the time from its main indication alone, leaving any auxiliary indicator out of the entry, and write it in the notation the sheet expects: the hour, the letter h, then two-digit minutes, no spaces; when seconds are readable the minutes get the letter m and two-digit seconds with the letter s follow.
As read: 4h26
